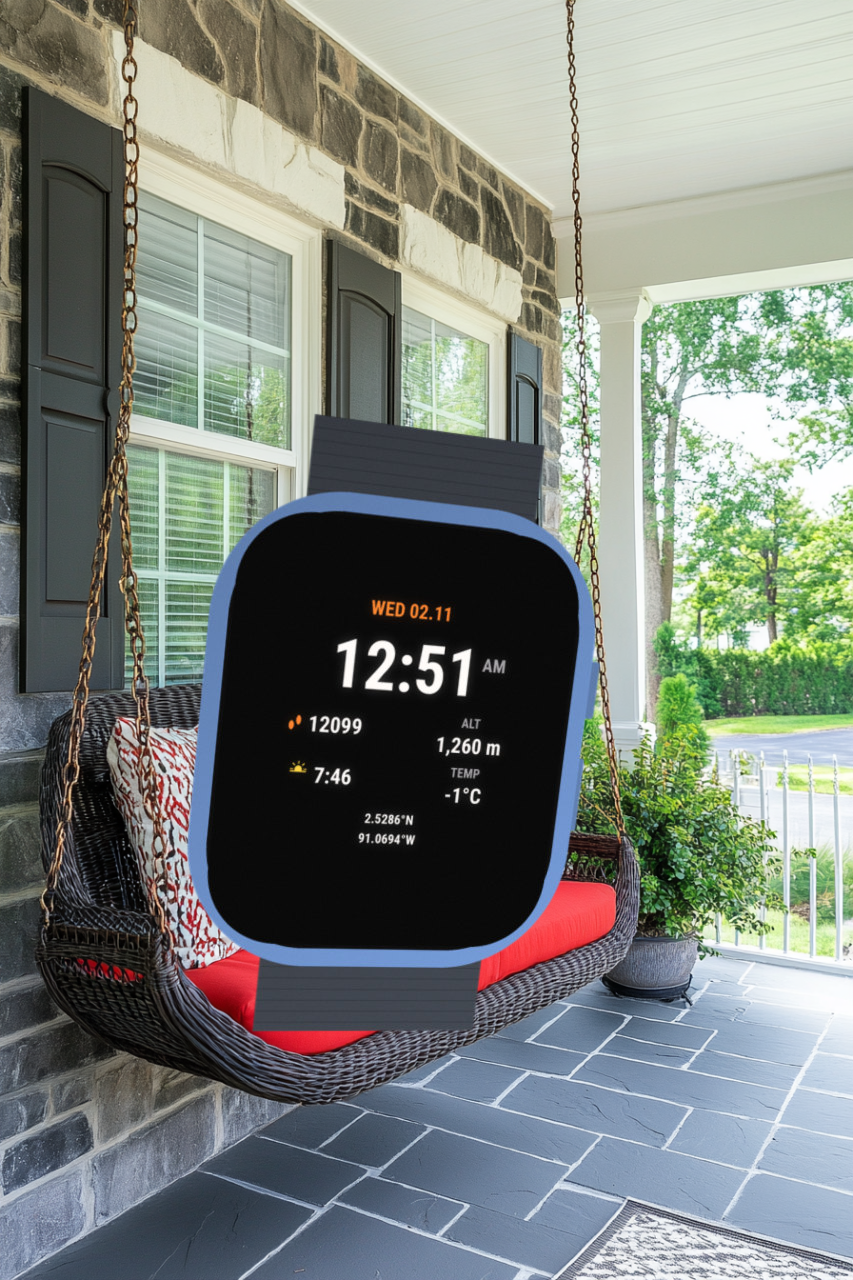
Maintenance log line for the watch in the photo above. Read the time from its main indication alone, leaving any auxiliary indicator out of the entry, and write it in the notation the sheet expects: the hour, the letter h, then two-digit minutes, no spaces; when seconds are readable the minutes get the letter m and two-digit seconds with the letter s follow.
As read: 12h51
